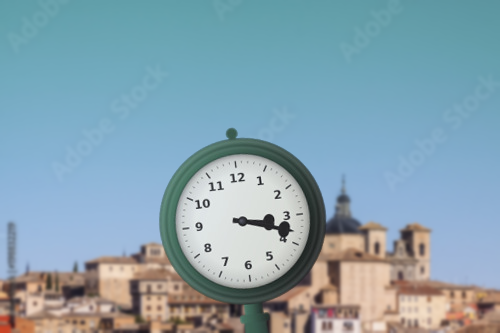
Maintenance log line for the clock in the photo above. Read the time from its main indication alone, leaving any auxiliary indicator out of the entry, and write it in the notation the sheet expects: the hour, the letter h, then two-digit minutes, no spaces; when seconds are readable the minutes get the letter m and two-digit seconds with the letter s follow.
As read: 3h18
